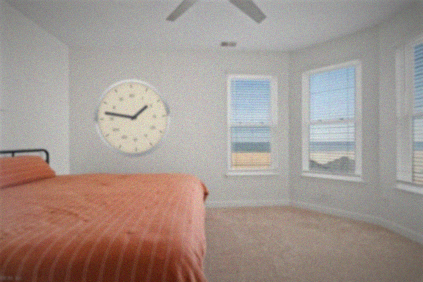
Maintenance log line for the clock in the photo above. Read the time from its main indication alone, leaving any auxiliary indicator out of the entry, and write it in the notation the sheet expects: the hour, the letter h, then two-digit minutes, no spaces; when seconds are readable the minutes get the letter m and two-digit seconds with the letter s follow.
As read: 1h47
